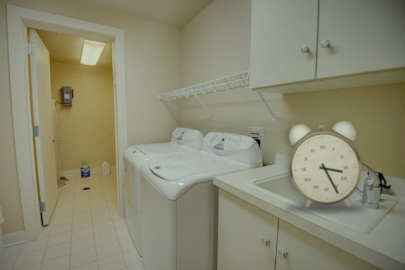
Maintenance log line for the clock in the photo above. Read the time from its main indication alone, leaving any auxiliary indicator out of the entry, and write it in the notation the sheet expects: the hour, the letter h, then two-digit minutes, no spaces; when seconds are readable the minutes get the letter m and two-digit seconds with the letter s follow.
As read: 3h26
